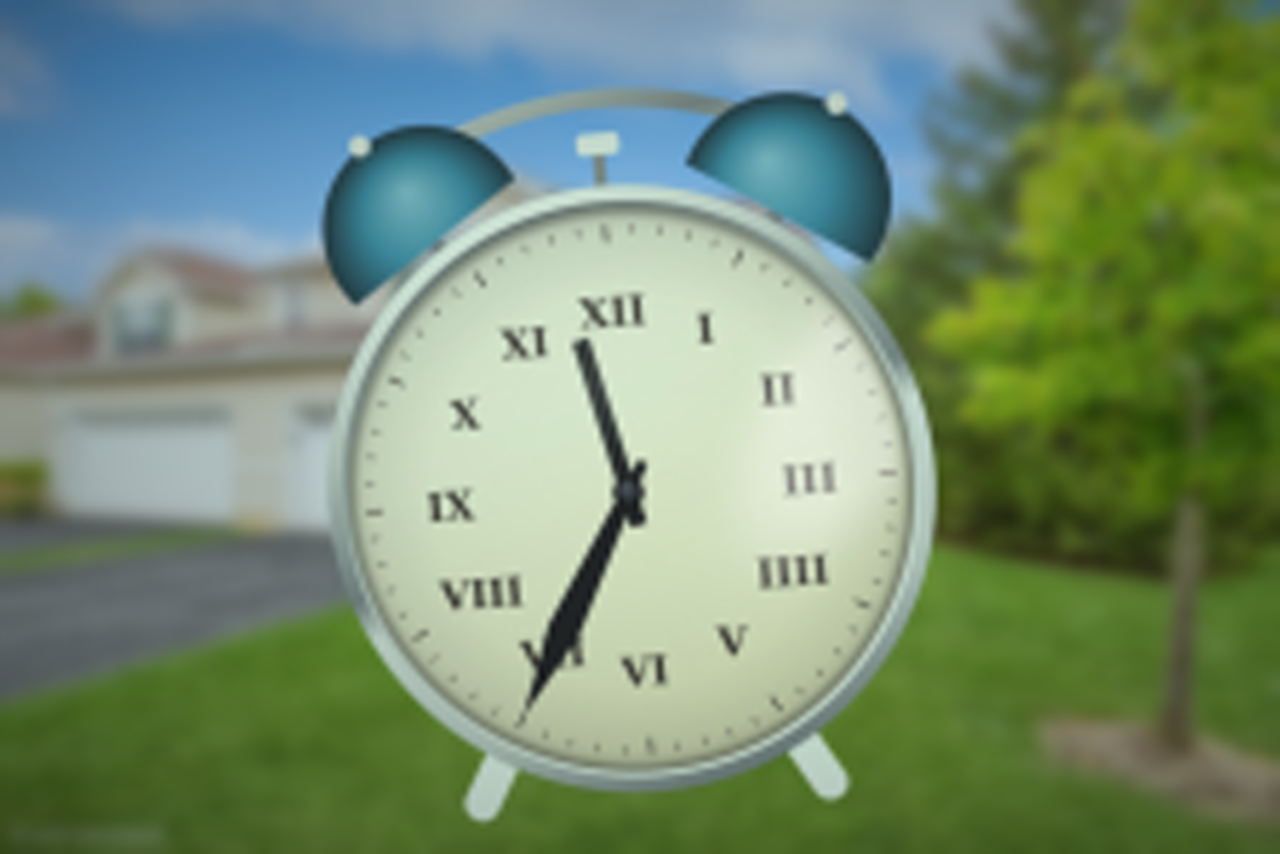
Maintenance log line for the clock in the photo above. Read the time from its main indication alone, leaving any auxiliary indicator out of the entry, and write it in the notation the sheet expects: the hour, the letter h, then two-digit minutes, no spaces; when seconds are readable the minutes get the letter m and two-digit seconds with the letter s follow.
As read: 11h35
